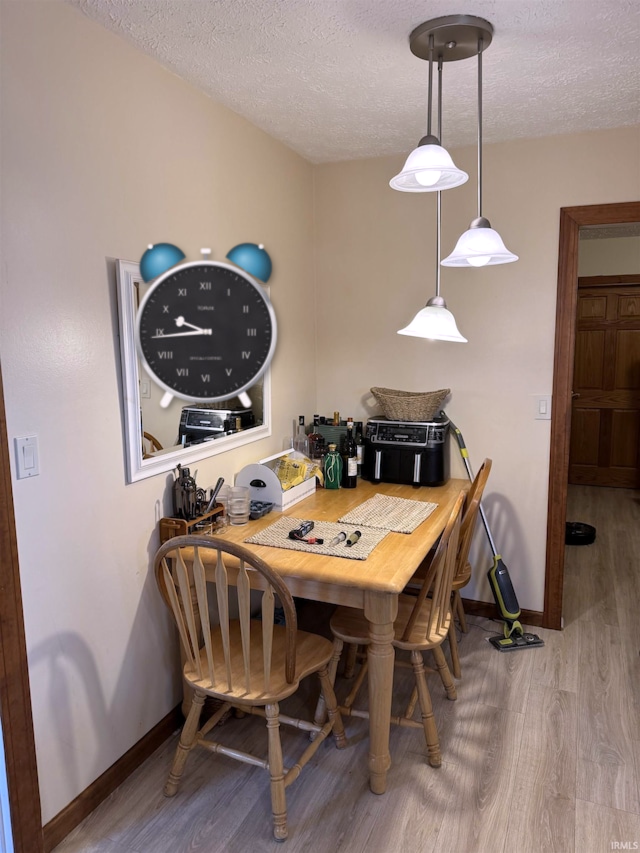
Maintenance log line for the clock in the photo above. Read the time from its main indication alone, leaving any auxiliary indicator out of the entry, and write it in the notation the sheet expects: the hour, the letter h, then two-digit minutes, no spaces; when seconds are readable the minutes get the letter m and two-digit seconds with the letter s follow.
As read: 9h44
